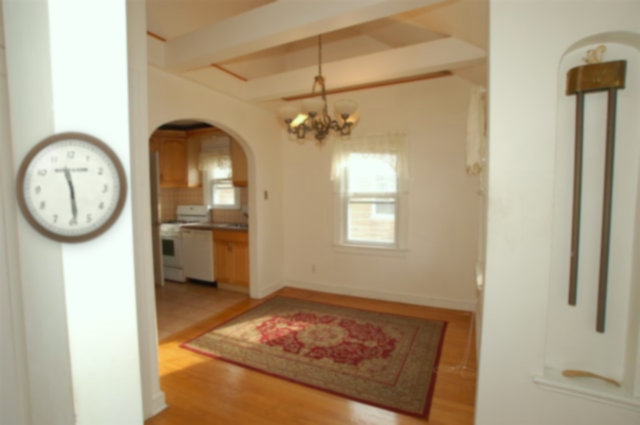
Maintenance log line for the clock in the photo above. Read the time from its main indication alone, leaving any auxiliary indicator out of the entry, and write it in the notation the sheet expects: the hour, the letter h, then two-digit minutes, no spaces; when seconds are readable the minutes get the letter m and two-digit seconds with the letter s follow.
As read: 11h29
